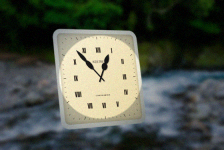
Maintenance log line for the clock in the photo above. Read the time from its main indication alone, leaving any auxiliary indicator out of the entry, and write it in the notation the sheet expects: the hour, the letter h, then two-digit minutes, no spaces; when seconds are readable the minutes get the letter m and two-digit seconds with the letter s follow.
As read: 12h53
